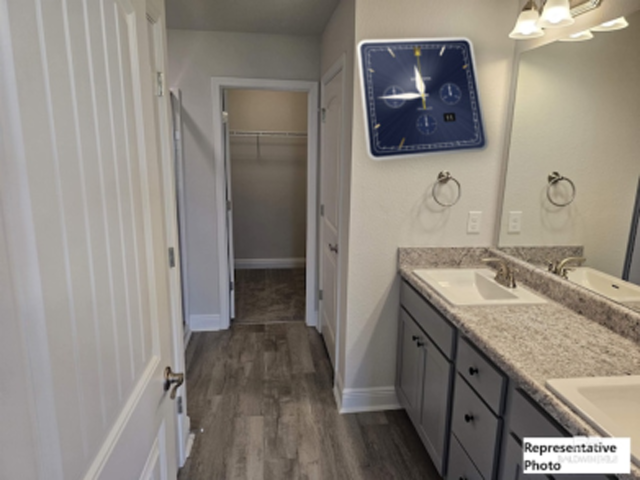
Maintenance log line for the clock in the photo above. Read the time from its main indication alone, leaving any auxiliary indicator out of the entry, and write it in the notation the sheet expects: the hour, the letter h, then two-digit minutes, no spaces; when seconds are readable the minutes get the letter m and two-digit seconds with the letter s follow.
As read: 11h45
